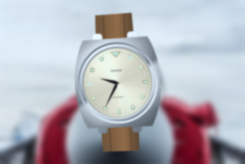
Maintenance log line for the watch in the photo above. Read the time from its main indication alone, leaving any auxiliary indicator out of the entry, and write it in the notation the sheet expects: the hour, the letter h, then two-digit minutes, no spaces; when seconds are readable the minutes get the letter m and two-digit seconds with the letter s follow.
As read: 9h35
